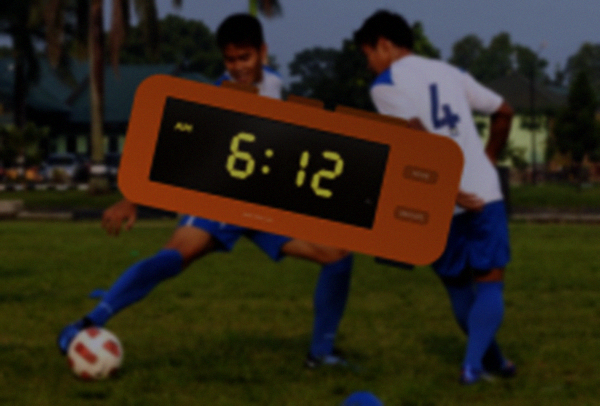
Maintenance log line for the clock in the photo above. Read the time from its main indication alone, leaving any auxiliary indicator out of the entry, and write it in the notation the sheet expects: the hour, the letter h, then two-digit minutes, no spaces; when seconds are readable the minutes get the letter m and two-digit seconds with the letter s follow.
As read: 6h12
